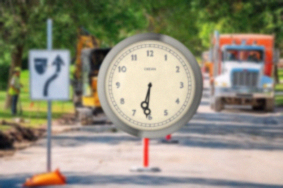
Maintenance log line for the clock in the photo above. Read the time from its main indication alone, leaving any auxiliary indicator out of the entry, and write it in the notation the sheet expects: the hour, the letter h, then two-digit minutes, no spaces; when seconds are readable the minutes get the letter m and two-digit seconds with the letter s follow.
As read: 6h31
